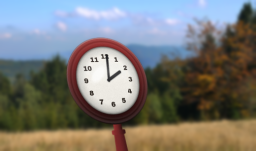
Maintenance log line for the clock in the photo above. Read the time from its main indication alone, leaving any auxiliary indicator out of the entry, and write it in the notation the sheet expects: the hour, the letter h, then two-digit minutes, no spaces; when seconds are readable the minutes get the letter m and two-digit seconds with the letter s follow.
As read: 2h01
